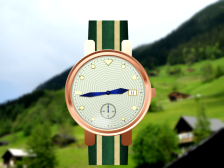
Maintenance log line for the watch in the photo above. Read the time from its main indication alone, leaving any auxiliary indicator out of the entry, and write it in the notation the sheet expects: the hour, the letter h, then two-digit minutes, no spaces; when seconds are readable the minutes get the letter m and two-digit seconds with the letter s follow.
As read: 2h44
